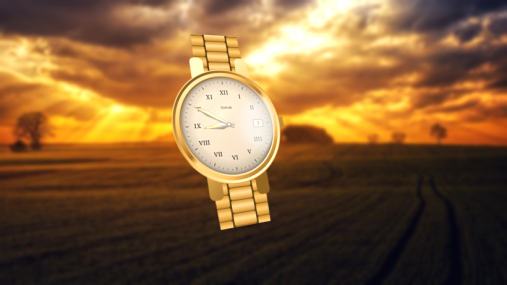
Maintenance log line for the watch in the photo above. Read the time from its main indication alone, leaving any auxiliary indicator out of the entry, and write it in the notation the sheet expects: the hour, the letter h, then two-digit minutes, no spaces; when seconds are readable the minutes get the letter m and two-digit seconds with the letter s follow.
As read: 8h50
